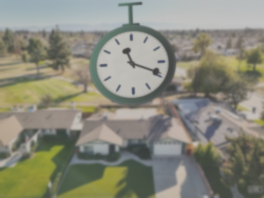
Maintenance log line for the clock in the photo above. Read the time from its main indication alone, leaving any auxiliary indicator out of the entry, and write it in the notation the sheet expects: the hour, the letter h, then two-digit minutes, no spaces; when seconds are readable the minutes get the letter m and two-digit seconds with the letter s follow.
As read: 11h19
